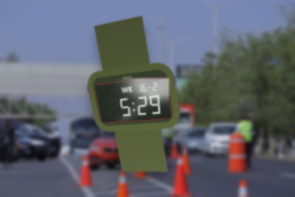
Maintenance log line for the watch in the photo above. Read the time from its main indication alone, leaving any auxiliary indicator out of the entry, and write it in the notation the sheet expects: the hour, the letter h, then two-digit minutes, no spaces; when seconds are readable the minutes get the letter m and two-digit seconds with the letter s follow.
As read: 5h29
